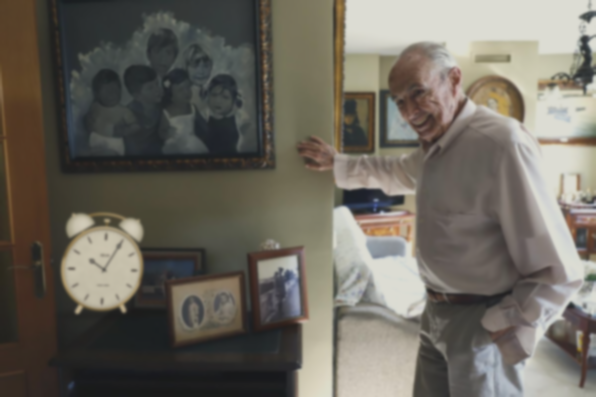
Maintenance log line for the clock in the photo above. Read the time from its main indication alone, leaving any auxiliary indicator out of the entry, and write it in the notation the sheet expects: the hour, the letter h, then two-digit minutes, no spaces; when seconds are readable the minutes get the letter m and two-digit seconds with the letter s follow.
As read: 10h05
